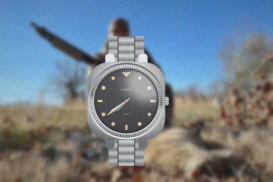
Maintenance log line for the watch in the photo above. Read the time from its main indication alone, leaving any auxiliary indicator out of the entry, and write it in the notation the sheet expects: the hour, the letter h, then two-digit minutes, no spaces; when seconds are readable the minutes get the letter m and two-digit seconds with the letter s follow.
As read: 7h39
